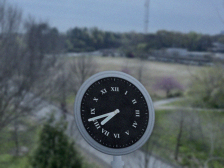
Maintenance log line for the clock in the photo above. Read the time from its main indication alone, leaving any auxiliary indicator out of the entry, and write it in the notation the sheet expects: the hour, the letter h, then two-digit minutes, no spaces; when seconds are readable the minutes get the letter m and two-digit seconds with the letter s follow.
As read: 7h42
